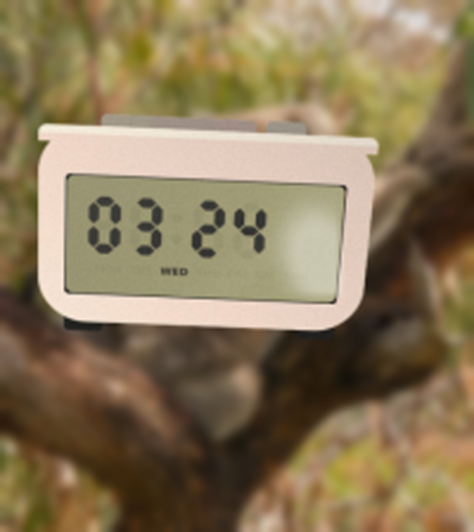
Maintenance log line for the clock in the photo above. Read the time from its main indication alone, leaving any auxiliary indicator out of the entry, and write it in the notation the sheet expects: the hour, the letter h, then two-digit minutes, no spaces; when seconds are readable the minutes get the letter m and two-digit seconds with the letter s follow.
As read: 3h24
